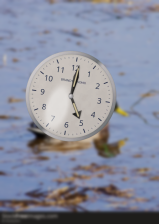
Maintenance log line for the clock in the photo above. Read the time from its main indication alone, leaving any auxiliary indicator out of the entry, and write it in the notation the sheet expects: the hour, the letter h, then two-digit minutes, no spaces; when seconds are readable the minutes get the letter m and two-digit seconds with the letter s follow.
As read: 5h01
